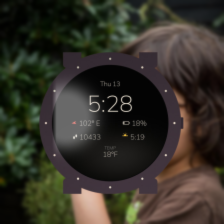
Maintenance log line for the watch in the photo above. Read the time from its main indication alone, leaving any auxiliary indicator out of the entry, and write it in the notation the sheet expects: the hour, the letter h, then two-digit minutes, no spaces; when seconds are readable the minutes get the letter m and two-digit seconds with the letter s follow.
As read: 5h28
